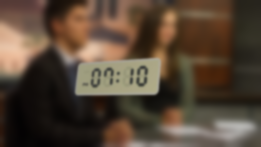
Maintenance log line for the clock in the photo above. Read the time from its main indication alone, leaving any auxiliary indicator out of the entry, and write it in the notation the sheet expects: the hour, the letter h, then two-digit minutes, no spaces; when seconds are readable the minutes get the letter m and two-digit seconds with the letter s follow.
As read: 7h10
